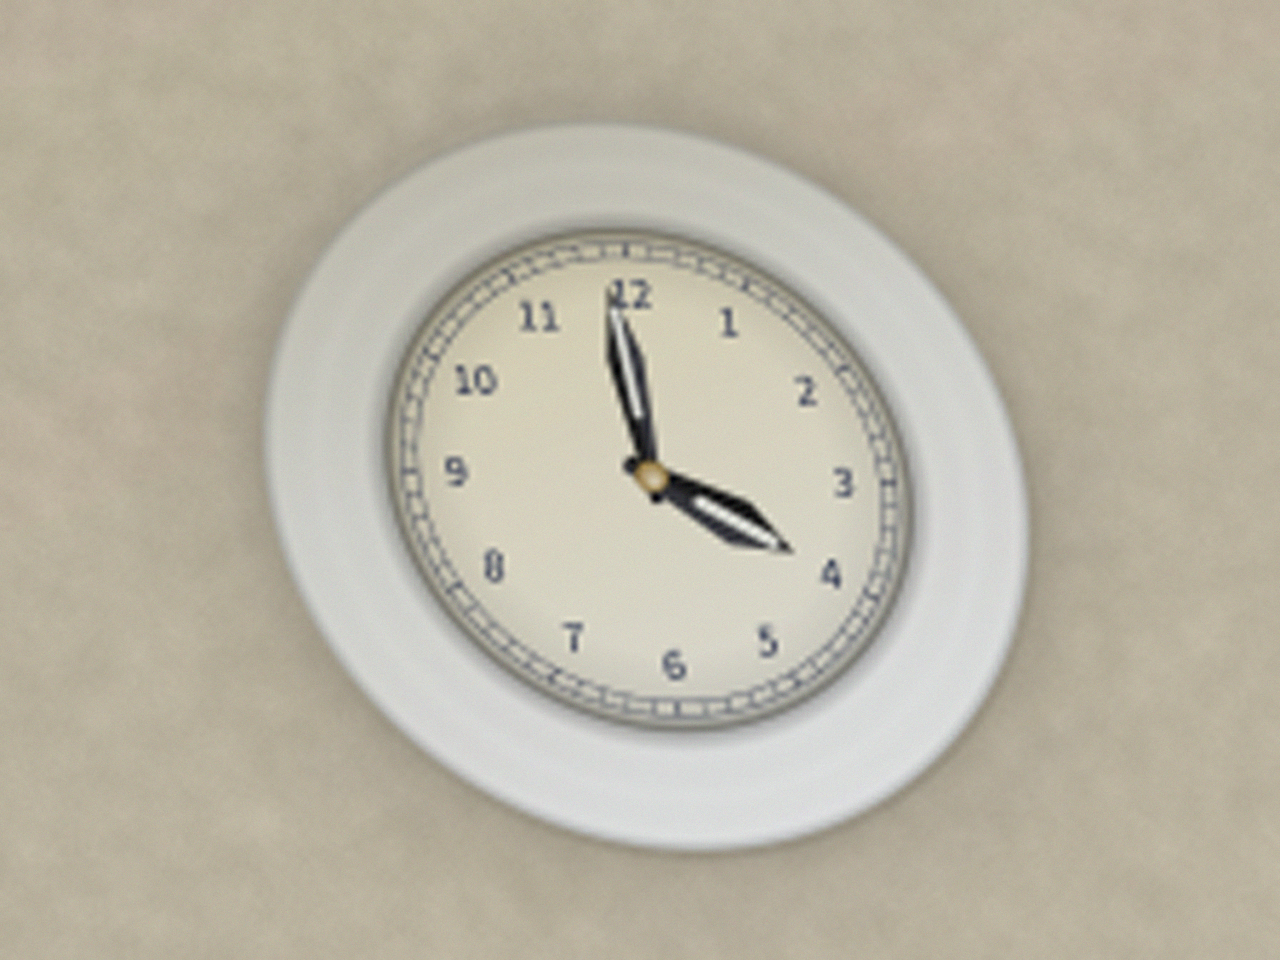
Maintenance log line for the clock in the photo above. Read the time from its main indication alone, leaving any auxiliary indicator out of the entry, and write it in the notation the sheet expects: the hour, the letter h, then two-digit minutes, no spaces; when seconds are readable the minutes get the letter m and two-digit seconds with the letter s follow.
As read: 3h59
